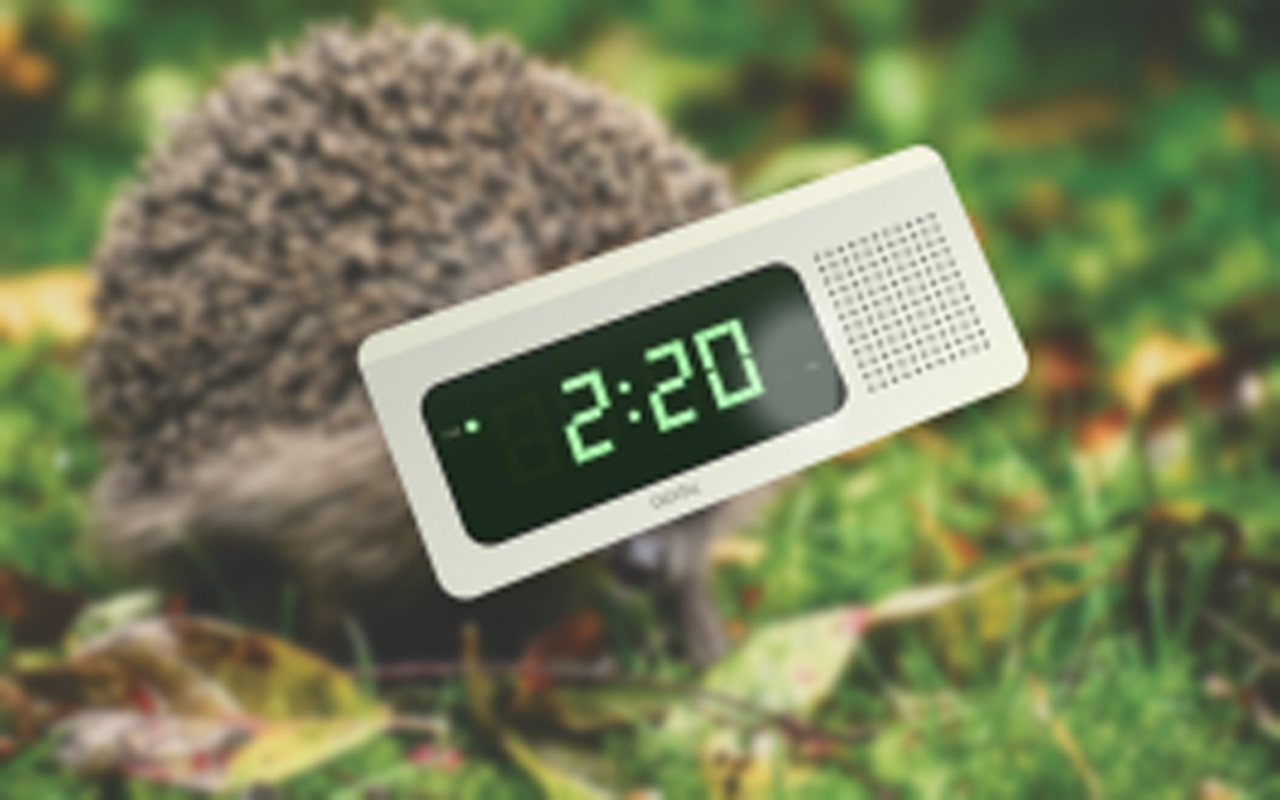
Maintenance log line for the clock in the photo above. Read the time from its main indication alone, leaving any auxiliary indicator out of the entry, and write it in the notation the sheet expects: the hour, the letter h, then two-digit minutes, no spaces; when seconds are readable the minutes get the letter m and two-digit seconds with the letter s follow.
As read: 2h20
